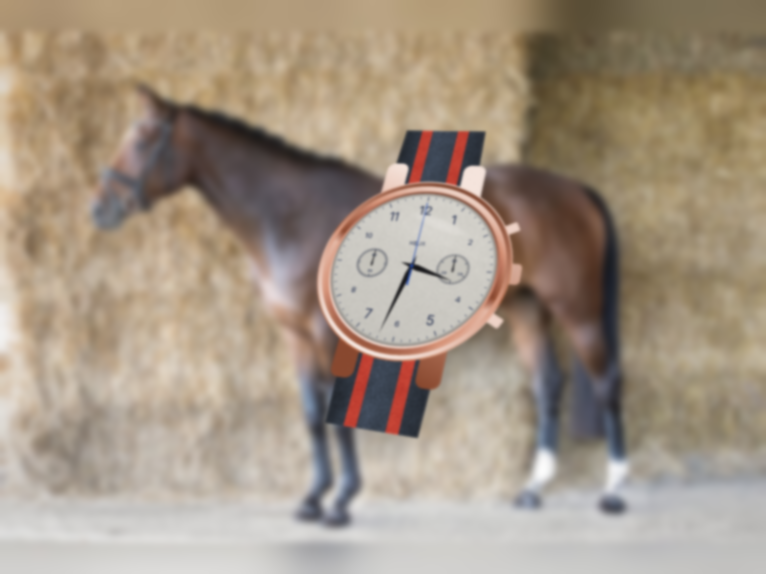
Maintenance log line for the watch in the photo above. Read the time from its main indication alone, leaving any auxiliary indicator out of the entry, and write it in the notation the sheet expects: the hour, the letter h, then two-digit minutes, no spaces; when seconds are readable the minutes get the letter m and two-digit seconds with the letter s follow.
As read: 3h32
